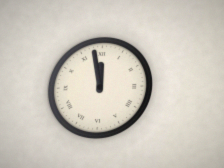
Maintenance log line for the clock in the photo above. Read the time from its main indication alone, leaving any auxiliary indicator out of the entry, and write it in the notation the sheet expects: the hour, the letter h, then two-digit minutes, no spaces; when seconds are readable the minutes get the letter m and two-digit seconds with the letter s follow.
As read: 11h58
